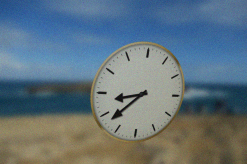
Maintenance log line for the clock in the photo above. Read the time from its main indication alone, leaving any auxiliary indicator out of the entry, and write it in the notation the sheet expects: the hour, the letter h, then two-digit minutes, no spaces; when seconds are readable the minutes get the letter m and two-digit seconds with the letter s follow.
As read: 8h38
